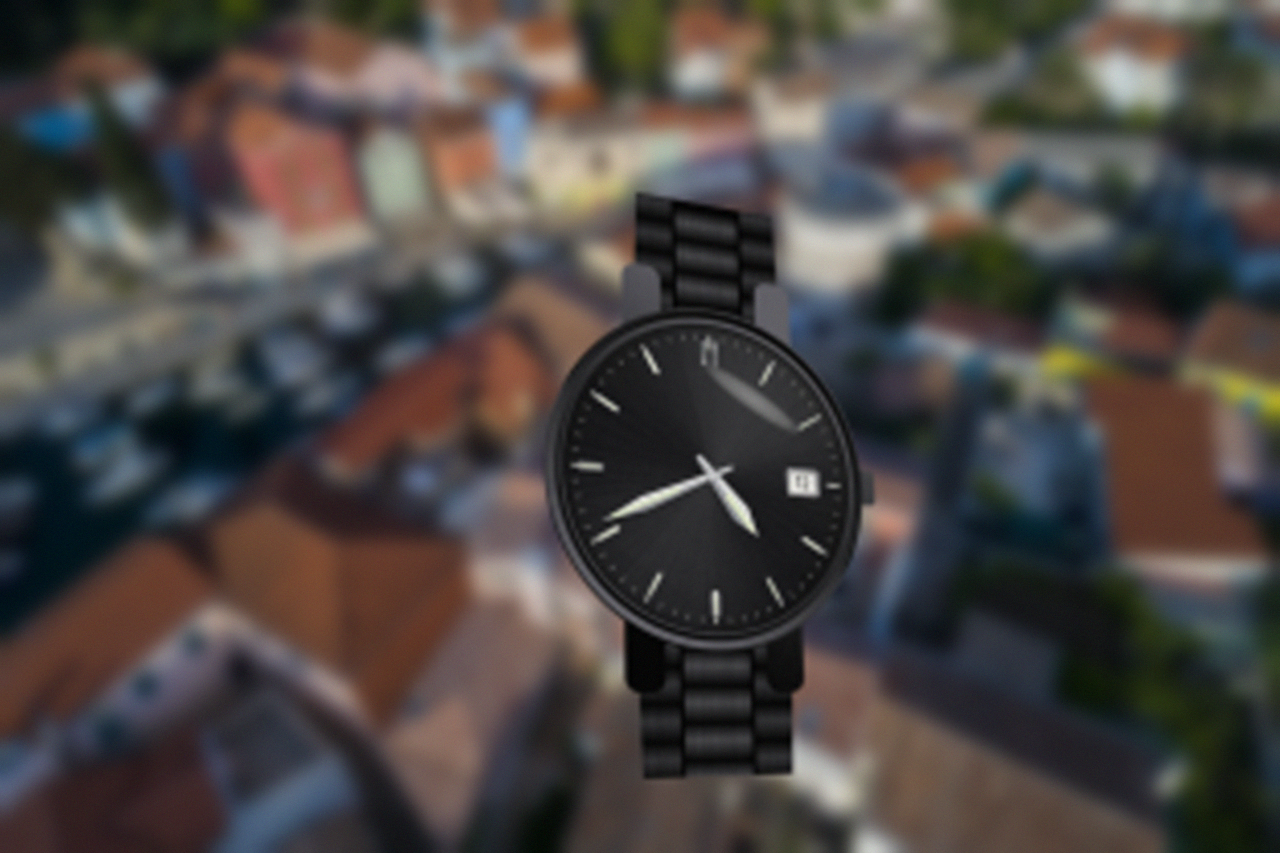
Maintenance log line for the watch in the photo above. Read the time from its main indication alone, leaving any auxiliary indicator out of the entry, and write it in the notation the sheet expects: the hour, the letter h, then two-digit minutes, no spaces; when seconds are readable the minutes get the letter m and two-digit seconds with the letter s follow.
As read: 4h41
